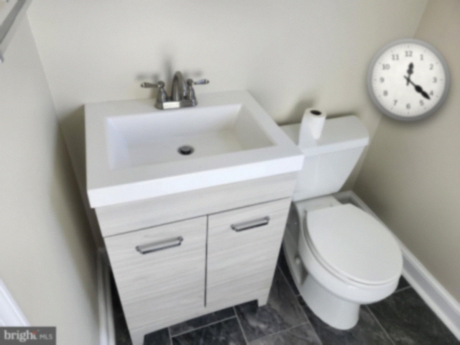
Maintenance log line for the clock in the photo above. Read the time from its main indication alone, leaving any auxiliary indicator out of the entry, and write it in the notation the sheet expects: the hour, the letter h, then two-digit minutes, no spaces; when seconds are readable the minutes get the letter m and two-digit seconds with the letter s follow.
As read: 12h22
